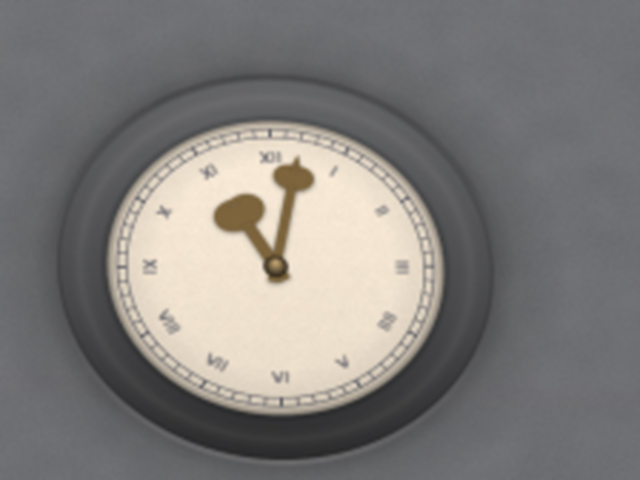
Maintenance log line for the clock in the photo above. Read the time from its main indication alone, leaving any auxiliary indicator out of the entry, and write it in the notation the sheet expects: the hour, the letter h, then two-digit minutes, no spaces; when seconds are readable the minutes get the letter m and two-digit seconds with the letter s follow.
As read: 11h02
